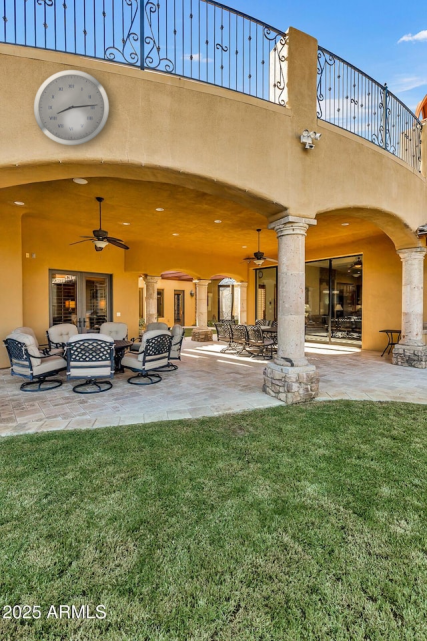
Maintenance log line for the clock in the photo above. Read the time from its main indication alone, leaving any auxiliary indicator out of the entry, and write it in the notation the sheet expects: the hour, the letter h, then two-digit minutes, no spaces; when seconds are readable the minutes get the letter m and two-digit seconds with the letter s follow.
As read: 8h14
